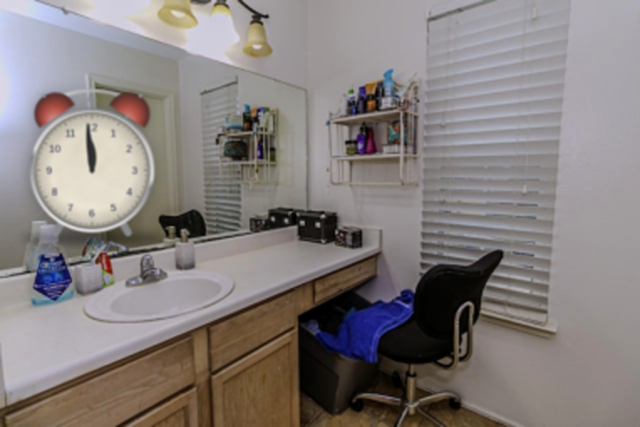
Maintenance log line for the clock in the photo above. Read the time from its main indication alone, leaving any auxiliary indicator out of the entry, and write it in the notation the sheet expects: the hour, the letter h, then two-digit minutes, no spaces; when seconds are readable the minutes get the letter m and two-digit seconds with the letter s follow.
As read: 11h59
